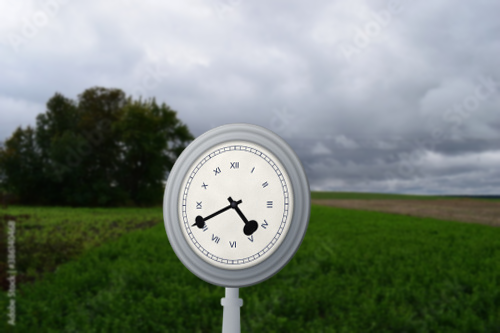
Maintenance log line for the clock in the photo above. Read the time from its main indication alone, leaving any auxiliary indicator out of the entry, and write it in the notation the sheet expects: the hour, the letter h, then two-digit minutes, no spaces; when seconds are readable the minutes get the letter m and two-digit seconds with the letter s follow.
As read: 4h41
